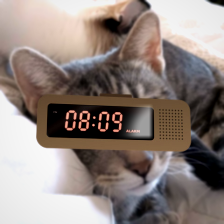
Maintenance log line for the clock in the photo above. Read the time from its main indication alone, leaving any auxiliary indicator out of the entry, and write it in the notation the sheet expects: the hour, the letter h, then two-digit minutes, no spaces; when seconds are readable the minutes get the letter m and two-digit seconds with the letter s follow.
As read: 8h09
